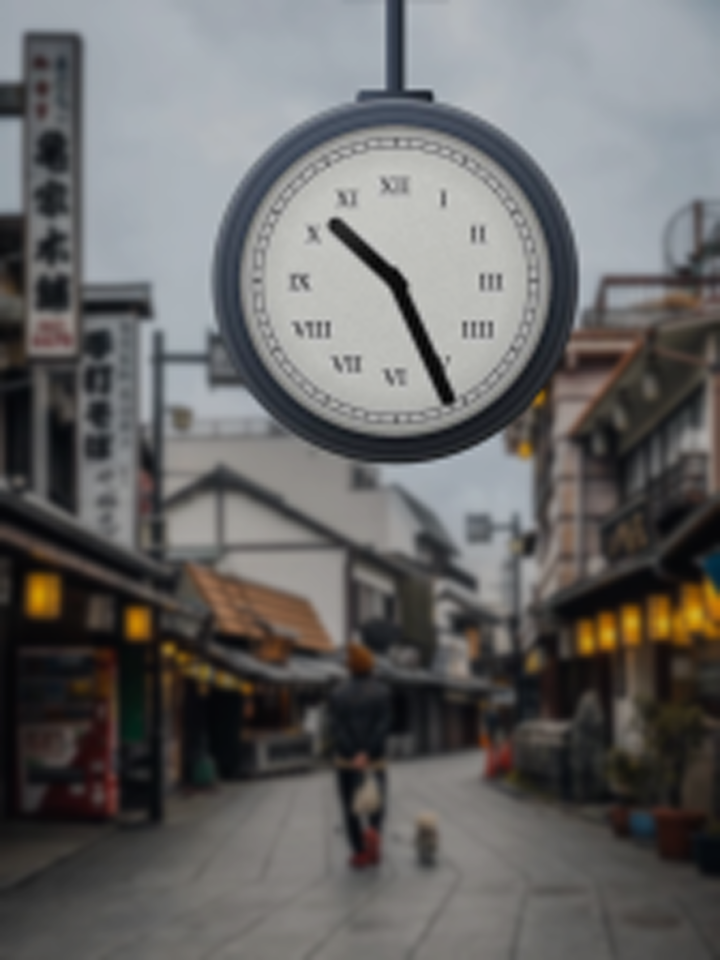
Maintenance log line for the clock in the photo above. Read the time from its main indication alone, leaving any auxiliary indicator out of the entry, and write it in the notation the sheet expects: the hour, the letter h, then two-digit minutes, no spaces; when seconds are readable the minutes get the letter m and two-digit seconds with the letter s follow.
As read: 10h26
